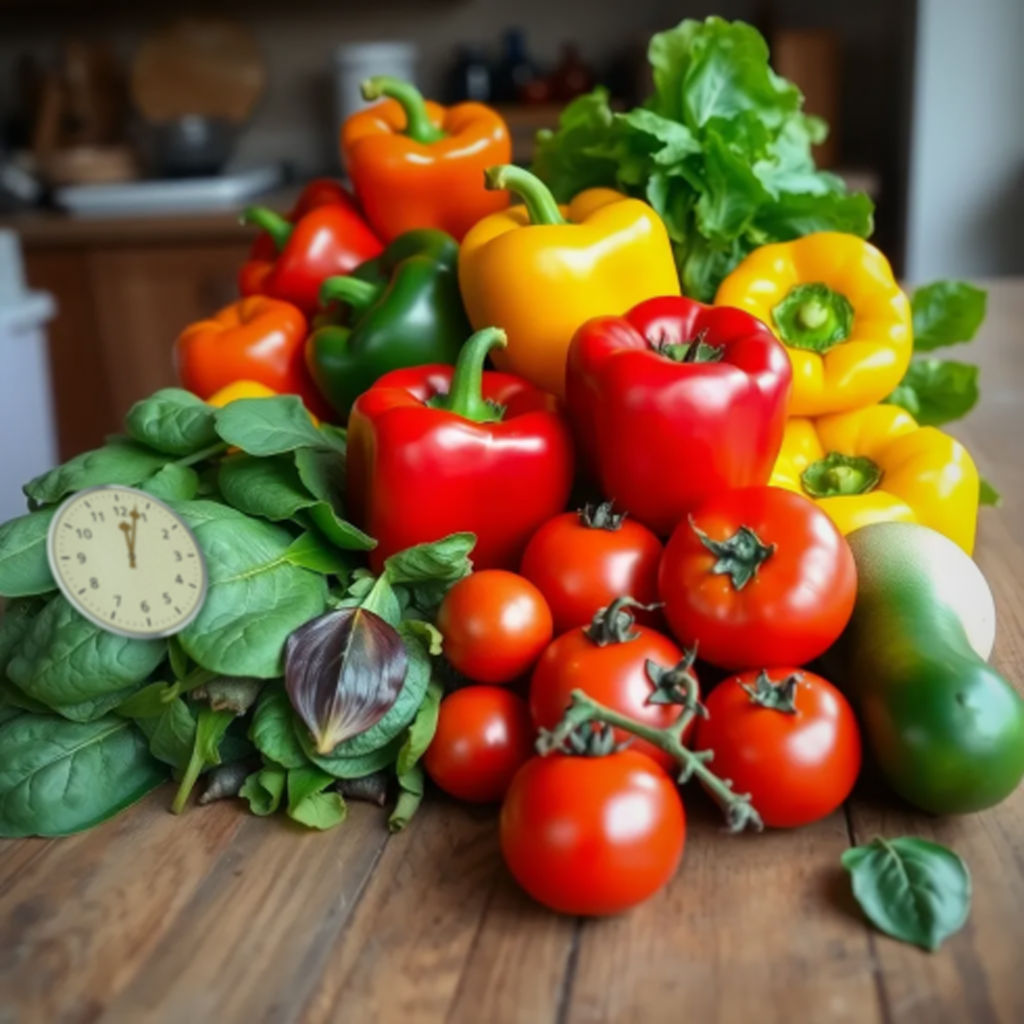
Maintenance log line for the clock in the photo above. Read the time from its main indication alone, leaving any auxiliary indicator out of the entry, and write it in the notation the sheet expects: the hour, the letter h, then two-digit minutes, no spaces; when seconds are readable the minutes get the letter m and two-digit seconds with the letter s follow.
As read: 12h03
